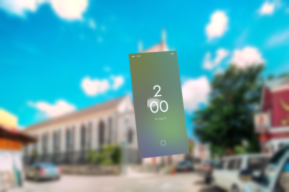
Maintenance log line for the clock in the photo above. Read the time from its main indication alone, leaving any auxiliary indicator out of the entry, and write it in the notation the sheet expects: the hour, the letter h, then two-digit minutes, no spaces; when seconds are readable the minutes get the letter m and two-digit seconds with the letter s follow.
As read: 2h00
